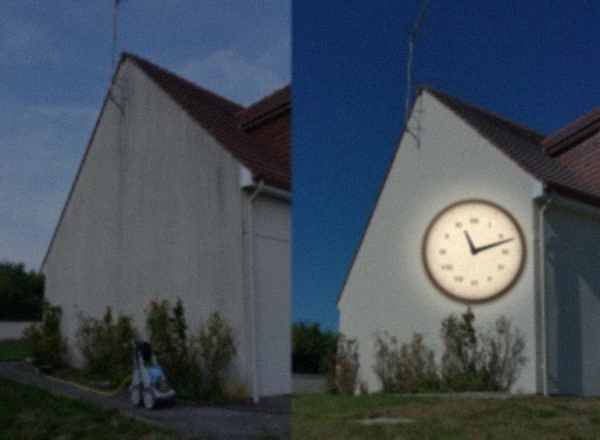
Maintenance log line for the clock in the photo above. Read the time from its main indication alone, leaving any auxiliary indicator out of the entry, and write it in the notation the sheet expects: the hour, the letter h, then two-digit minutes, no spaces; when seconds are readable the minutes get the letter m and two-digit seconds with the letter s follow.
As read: 11h12
